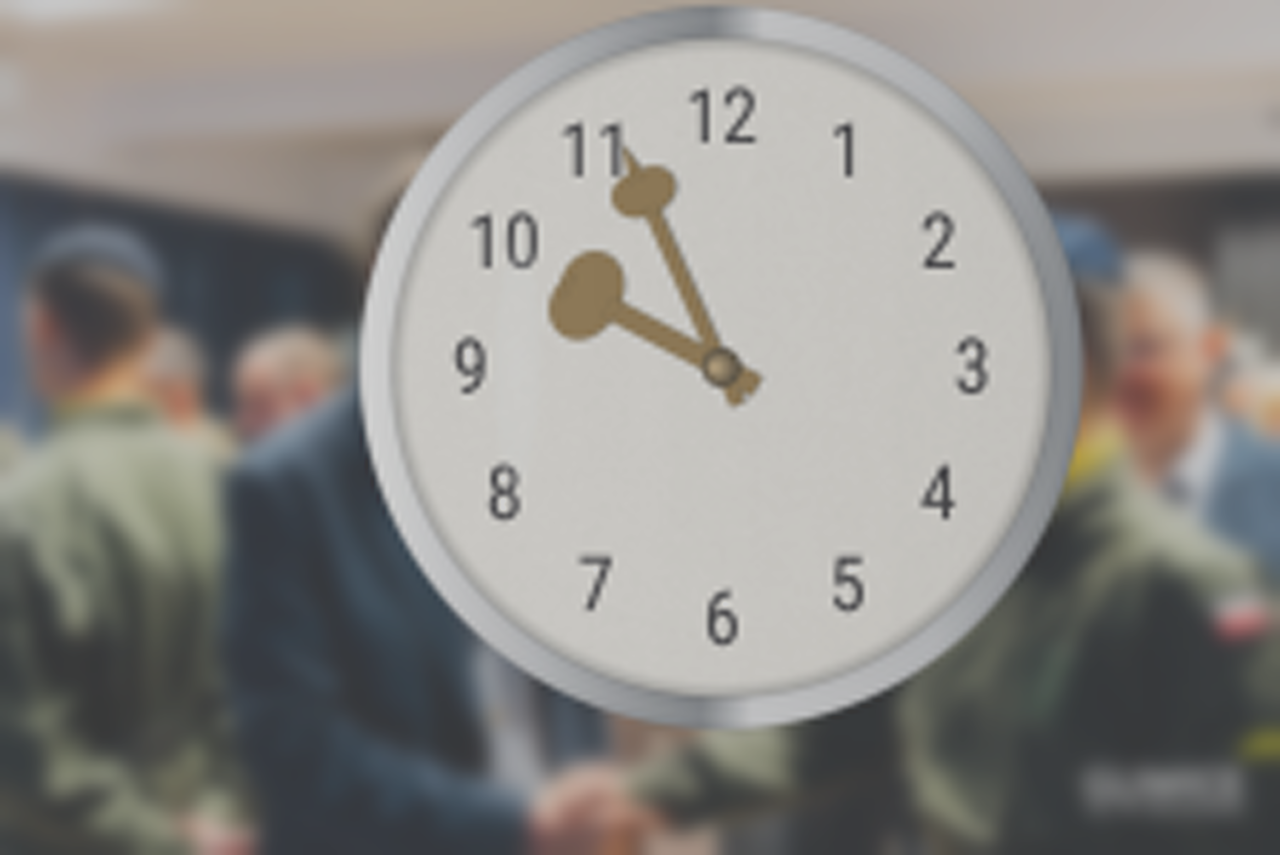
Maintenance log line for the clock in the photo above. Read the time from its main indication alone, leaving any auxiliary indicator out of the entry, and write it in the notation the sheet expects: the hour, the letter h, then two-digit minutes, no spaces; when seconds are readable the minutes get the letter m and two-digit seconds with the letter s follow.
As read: 9h56
